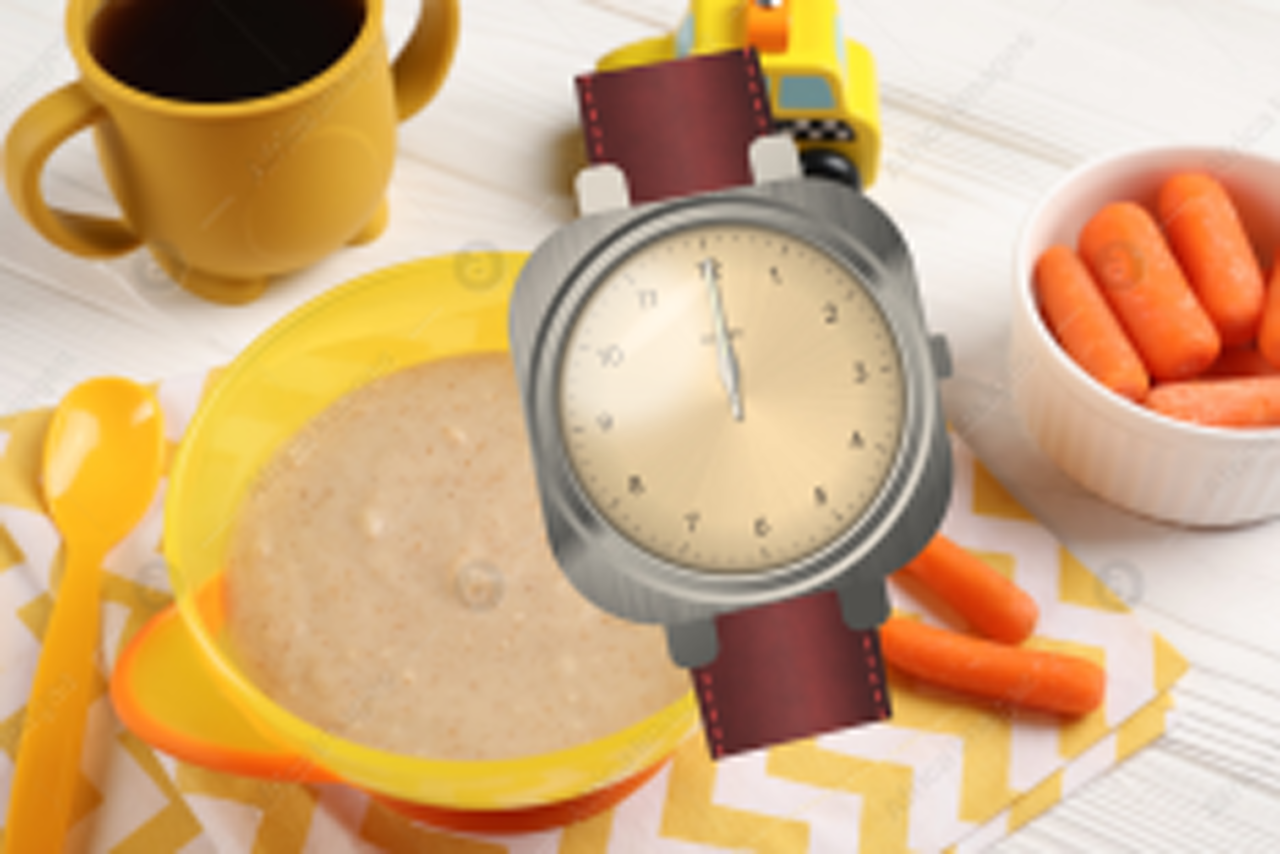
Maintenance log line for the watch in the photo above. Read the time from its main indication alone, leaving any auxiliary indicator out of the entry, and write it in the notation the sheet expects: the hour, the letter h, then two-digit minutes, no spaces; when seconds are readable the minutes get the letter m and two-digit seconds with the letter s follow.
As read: 12h00
